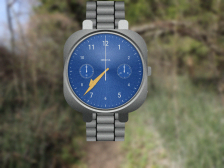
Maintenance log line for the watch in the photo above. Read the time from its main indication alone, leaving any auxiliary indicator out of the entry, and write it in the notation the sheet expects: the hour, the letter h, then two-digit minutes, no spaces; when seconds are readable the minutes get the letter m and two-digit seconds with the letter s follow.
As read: 7h37
